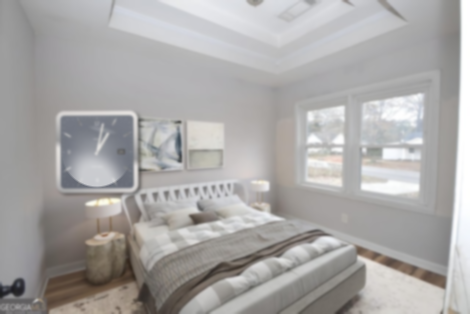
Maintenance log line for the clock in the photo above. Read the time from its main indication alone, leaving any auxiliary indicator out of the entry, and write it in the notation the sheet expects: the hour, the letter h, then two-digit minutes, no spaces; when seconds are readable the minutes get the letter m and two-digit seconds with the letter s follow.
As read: 1h02
